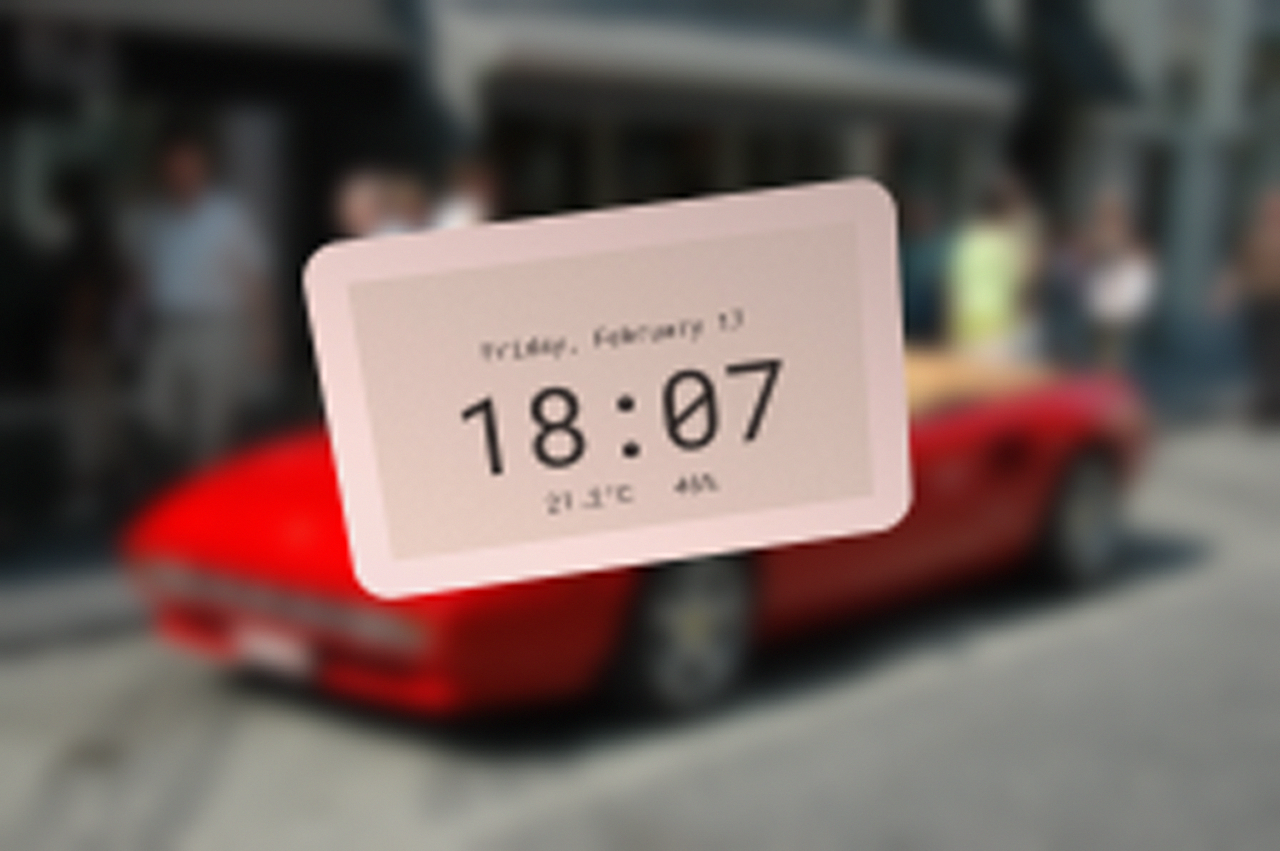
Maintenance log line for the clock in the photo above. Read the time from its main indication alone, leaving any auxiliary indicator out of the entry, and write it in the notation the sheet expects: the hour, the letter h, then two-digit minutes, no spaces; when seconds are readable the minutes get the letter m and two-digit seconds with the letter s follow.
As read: 18h07
